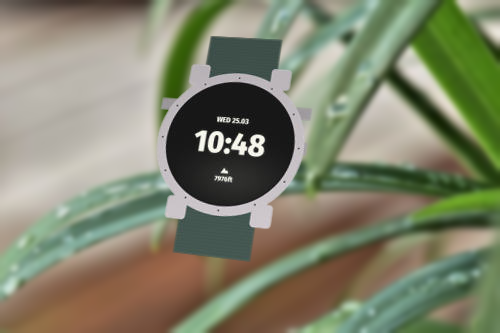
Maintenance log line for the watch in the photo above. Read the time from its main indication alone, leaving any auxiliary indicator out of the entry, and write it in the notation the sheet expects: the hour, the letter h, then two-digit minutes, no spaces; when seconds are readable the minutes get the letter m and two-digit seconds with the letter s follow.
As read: 10h48
